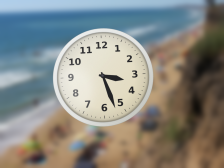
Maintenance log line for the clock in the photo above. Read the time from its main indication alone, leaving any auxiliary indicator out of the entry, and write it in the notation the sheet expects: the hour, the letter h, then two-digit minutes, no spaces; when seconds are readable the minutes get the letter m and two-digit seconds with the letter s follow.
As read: 3h27
